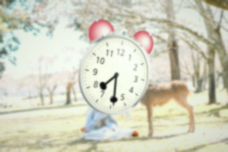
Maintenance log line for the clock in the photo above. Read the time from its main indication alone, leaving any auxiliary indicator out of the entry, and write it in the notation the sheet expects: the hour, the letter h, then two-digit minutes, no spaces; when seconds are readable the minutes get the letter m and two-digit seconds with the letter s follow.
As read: 7h29
